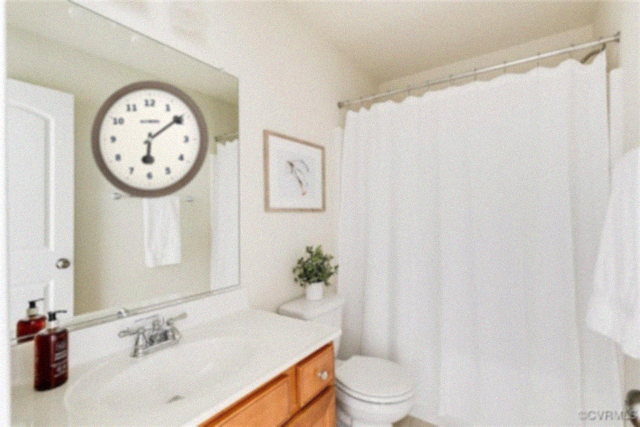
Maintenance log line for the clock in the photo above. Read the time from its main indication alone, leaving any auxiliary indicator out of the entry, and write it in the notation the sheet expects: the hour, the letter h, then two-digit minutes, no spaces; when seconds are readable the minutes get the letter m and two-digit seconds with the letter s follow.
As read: 6h09
